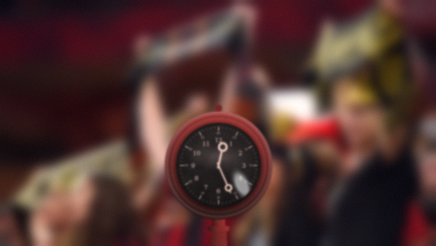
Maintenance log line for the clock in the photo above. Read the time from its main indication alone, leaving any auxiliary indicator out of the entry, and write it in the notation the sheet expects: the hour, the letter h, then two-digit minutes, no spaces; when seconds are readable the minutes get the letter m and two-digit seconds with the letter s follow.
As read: 12h26
